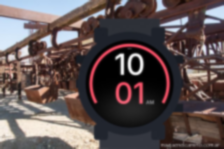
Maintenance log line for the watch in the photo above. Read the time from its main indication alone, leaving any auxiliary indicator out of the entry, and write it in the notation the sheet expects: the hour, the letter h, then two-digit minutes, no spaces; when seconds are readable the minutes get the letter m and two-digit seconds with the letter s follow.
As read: 10h01
